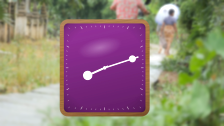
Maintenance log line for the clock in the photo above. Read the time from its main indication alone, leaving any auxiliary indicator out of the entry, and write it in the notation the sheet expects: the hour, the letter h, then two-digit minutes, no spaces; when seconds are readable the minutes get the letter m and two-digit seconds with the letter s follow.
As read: 8h12
